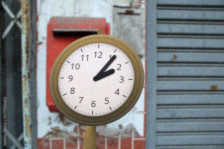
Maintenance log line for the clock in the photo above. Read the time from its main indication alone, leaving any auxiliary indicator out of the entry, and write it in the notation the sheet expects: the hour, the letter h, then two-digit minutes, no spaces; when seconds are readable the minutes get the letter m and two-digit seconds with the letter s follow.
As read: 2h06
